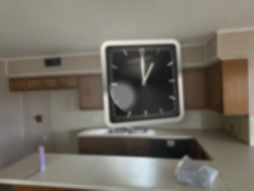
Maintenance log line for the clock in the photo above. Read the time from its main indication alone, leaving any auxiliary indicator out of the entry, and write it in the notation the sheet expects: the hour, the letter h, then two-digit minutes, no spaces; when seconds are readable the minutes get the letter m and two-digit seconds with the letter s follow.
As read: 1h00
